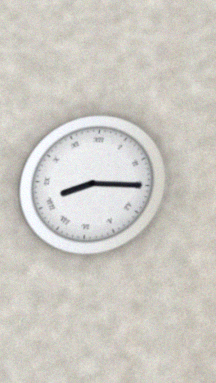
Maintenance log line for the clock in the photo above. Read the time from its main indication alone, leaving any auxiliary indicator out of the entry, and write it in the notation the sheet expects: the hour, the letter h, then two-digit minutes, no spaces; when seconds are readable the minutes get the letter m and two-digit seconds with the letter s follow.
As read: 8h15
